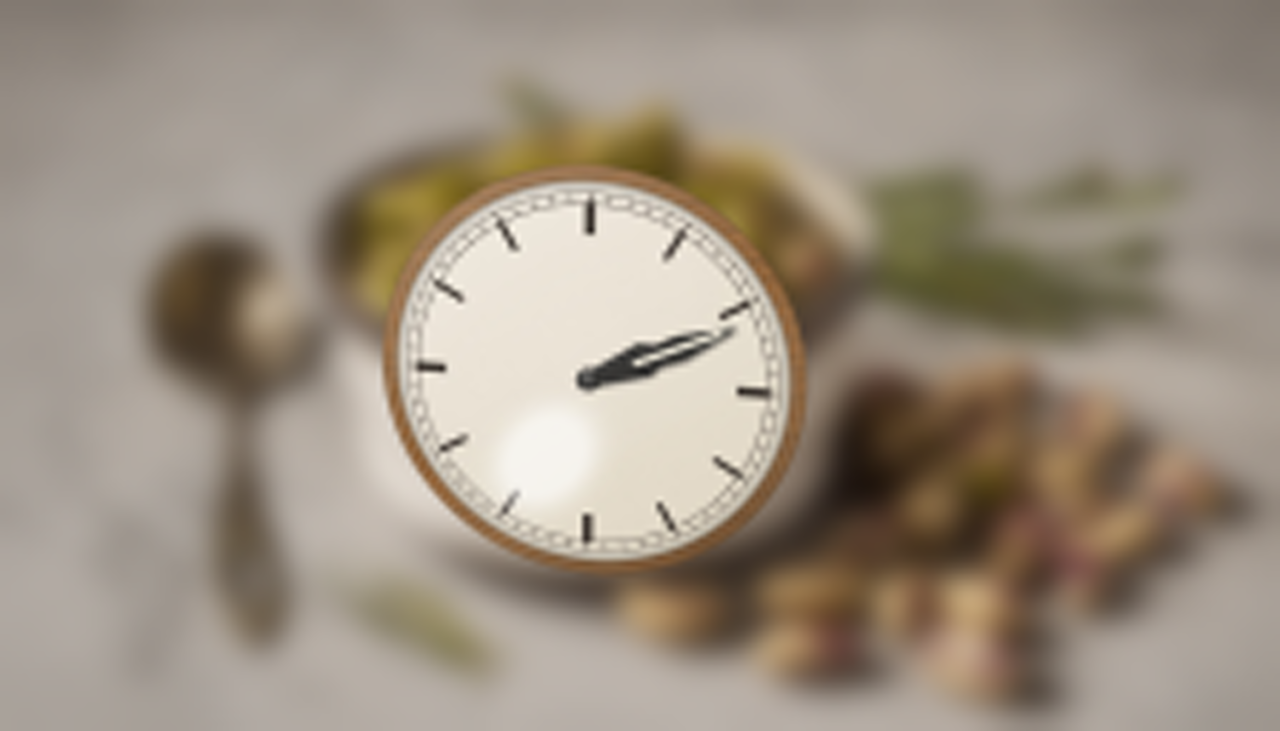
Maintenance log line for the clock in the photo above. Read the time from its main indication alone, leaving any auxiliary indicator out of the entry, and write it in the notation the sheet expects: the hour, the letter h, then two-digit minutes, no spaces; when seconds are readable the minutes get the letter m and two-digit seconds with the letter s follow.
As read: 2h11
